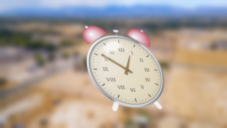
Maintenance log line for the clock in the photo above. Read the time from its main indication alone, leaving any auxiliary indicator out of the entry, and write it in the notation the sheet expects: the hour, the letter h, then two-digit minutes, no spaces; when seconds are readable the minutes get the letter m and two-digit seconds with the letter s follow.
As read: 12h51
